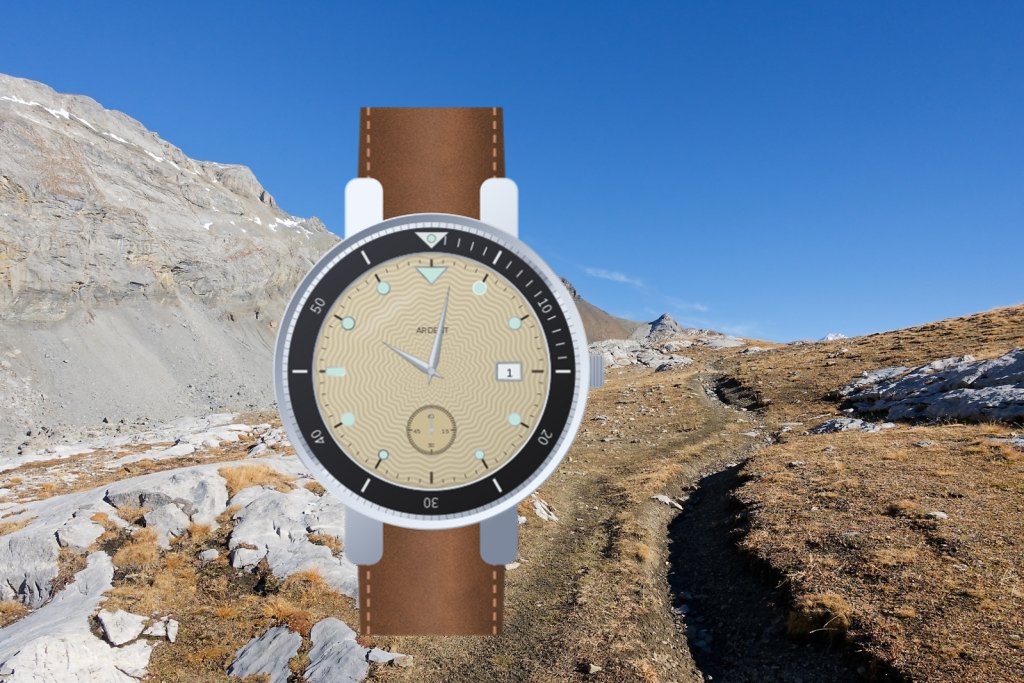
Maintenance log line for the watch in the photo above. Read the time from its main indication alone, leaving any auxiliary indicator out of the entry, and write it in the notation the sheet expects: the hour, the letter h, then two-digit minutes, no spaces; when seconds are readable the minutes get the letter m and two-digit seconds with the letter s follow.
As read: 10h02
